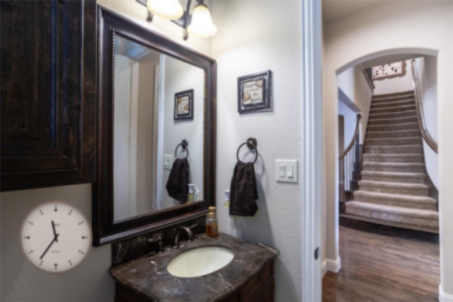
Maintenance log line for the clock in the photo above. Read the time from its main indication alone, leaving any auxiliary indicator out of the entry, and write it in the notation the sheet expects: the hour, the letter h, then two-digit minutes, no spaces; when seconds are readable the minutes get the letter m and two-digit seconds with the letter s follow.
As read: 11h36
